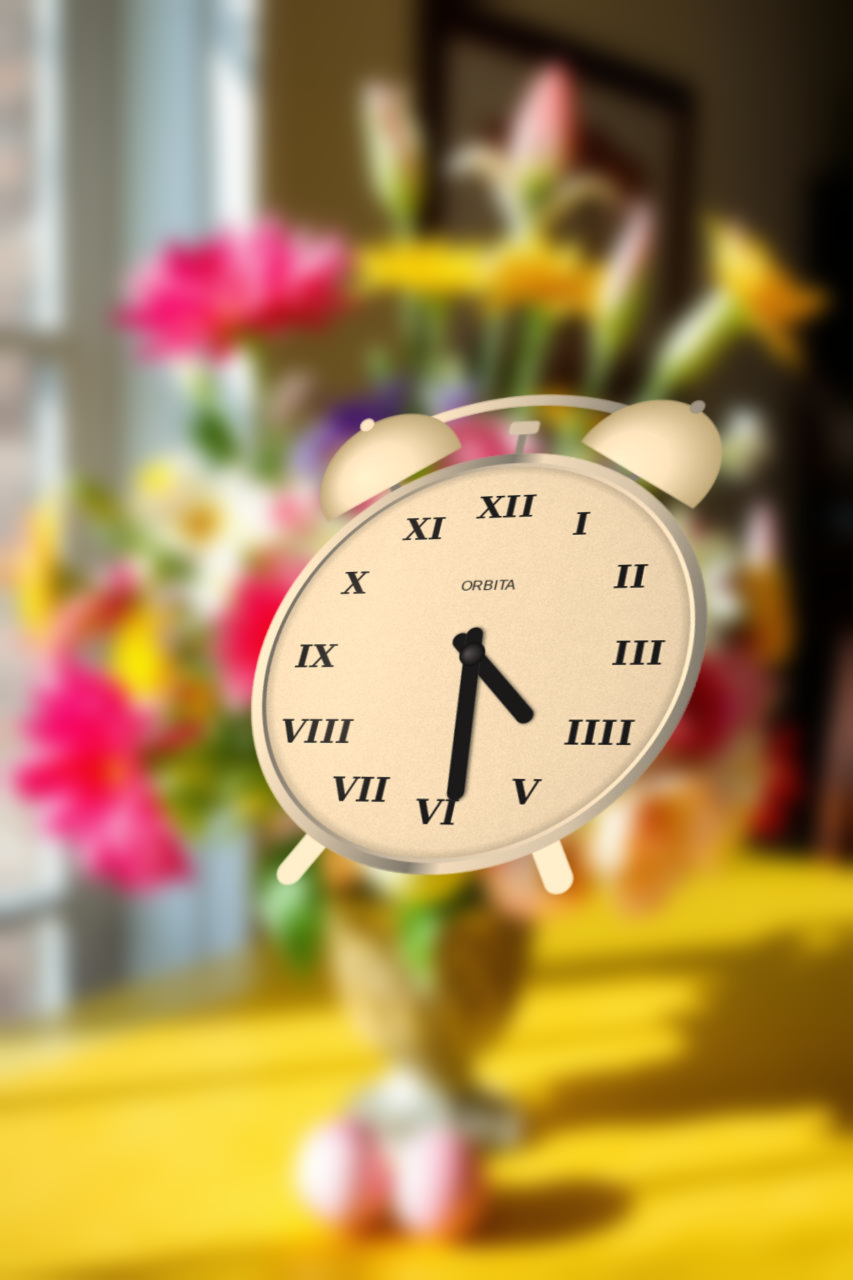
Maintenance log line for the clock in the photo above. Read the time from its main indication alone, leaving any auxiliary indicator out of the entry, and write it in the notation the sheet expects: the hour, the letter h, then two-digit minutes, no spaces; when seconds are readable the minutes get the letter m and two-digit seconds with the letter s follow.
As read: 4h29
